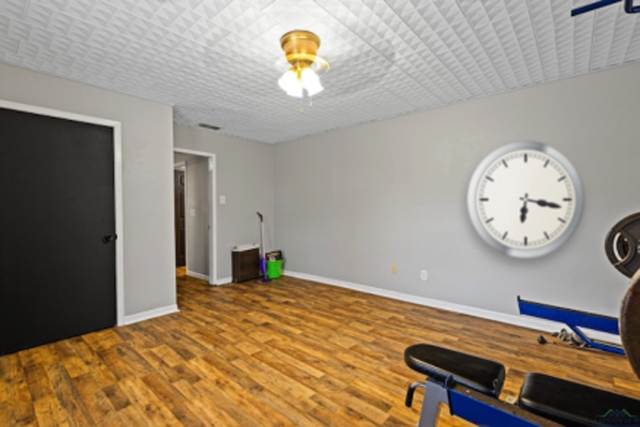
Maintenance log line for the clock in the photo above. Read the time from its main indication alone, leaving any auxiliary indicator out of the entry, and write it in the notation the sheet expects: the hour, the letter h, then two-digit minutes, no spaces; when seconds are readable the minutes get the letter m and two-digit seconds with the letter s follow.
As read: 6h17
